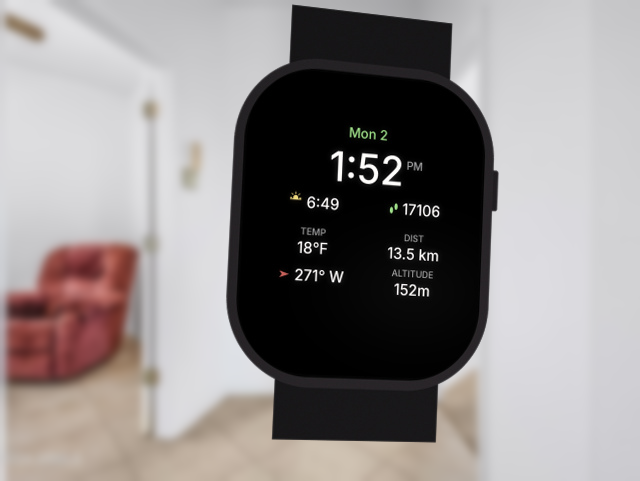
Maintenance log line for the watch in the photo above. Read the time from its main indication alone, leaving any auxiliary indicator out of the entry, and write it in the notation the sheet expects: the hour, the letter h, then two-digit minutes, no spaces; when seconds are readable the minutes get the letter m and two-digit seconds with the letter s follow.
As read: 1h52
